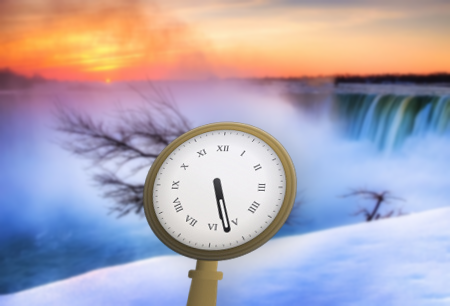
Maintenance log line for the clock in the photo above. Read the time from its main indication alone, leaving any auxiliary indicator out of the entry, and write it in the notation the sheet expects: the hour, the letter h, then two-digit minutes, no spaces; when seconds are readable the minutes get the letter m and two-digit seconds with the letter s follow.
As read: 5h27
